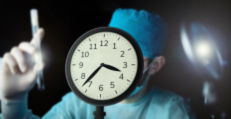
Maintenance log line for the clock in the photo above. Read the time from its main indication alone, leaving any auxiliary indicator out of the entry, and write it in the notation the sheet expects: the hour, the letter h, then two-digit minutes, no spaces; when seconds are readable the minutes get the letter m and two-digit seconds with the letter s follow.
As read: 3h37
